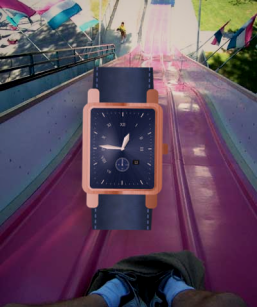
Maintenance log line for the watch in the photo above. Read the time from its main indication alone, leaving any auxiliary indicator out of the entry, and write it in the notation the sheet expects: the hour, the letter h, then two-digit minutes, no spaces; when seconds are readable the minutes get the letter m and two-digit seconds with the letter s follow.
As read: 12h46
